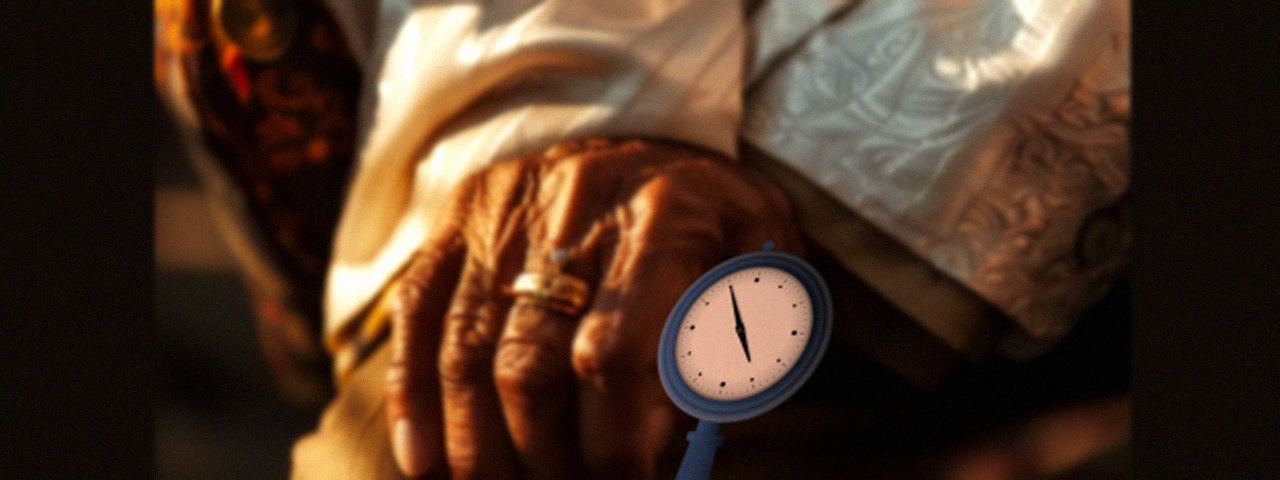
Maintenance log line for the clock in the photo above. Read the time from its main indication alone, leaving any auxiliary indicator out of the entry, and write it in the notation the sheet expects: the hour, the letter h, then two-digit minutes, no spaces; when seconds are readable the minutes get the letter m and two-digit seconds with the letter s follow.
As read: 4h55
